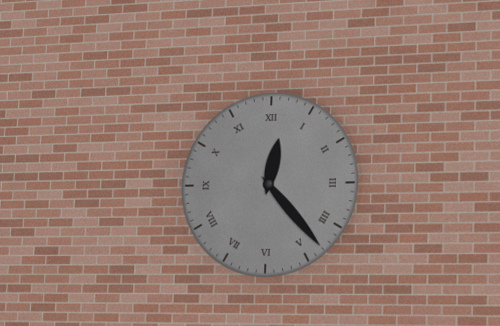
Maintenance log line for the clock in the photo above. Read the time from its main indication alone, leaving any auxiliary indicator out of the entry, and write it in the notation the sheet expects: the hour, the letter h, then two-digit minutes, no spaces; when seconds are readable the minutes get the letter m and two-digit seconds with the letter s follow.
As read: 12h23
